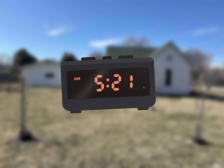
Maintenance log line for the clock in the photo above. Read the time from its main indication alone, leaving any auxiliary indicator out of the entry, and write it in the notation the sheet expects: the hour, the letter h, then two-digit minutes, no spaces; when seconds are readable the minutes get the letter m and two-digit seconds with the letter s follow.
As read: 5h21
